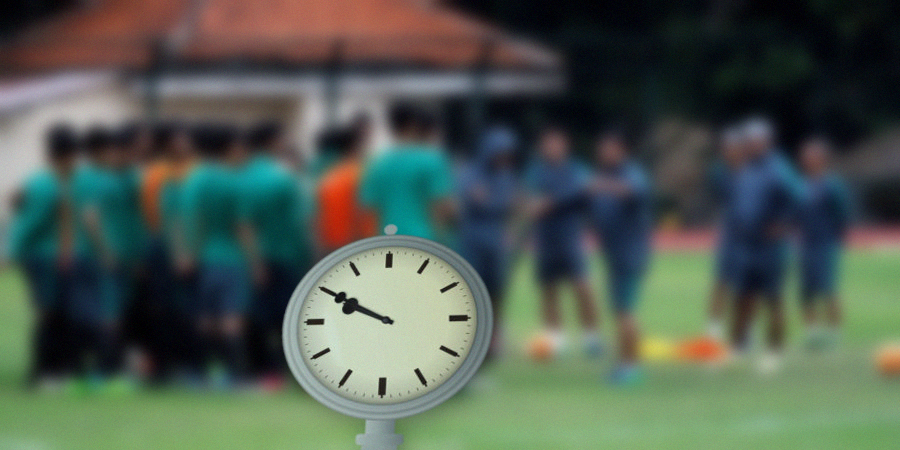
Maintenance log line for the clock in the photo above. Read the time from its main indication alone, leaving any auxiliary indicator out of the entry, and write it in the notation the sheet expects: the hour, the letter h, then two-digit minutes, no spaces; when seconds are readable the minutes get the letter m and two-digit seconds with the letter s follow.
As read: 9h50
